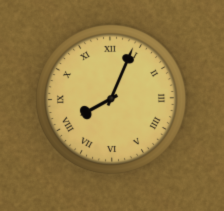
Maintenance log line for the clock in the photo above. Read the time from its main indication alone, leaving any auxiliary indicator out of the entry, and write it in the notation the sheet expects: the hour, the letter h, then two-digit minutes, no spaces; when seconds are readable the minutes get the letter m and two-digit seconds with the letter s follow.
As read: 8h04
